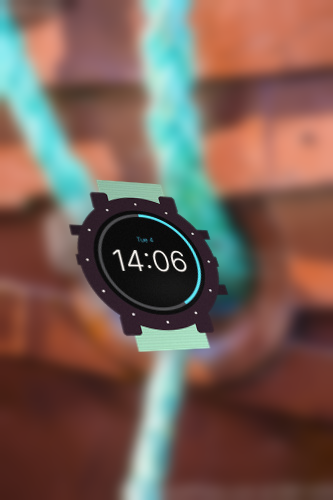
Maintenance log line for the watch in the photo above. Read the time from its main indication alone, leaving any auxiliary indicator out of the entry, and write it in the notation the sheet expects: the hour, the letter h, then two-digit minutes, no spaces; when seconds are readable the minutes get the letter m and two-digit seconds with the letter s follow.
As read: 14h06
